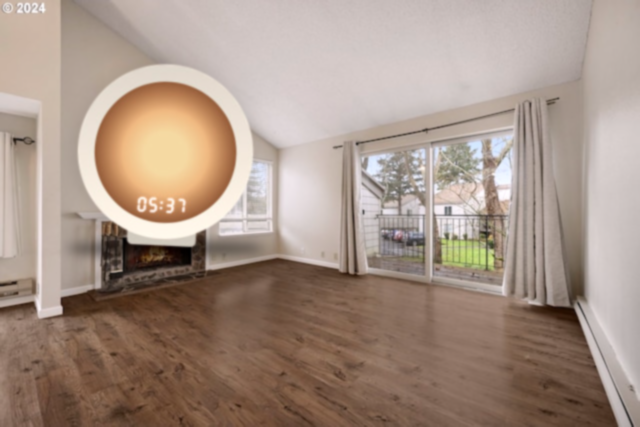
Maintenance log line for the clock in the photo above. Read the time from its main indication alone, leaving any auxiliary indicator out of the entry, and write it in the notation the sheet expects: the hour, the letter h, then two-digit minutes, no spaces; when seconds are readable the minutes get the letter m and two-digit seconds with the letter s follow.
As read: 5h37
